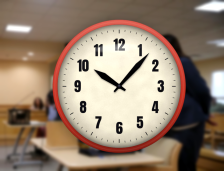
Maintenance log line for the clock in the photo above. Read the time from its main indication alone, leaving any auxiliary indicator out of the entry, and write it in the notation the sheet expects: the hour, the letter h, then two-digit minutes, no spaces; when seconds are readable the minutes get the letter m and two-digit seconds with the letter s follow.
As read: 10h07
